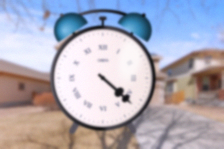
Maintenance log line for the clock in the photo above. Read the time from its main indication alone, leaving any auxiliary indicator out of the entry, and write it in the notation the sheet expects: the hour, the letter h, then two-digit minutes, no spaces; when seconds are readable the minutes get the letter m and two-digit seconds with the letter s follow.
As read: 4h22
